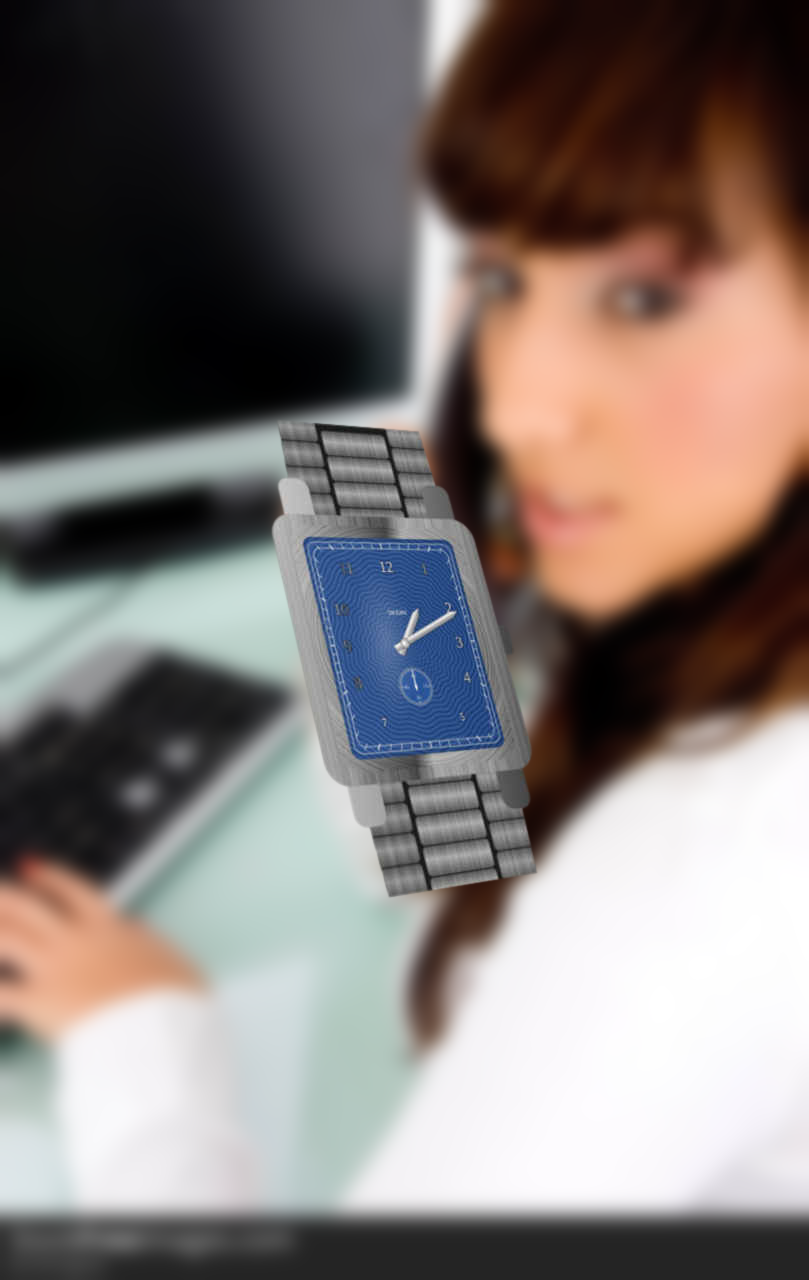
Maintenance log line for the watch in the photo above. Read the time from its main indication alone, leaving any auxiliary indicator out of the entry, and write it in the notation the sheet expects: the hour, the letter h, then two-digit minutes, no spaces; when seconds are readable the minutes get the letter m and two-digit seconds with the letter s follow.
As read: 1h11
